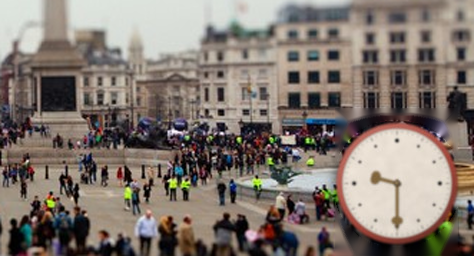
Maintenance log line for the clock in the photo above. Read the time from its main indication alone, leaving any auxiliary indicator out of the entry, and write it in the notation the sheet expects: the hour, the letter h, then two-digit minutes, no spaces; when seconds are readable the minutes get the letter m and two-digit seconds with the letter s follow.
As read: 9h30
